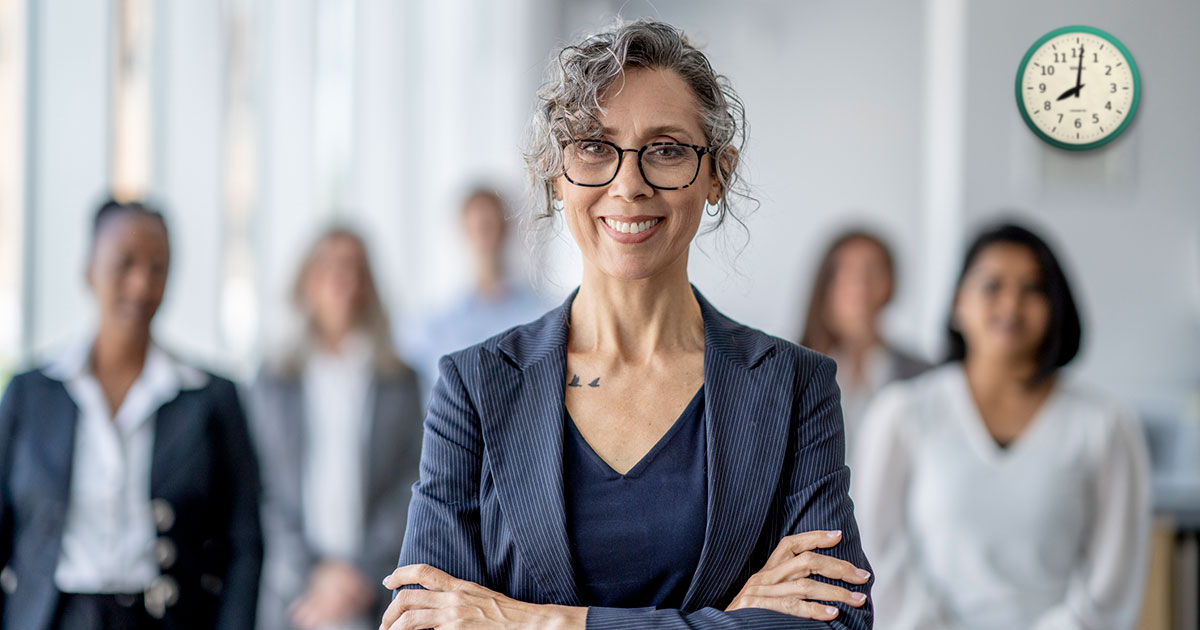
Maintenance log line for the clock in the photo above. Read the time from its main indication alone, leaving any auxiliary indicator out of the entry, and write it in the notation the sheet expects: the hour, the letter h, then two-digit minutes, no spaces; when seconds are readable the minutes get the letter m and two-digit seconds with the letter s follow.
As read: 8h01
